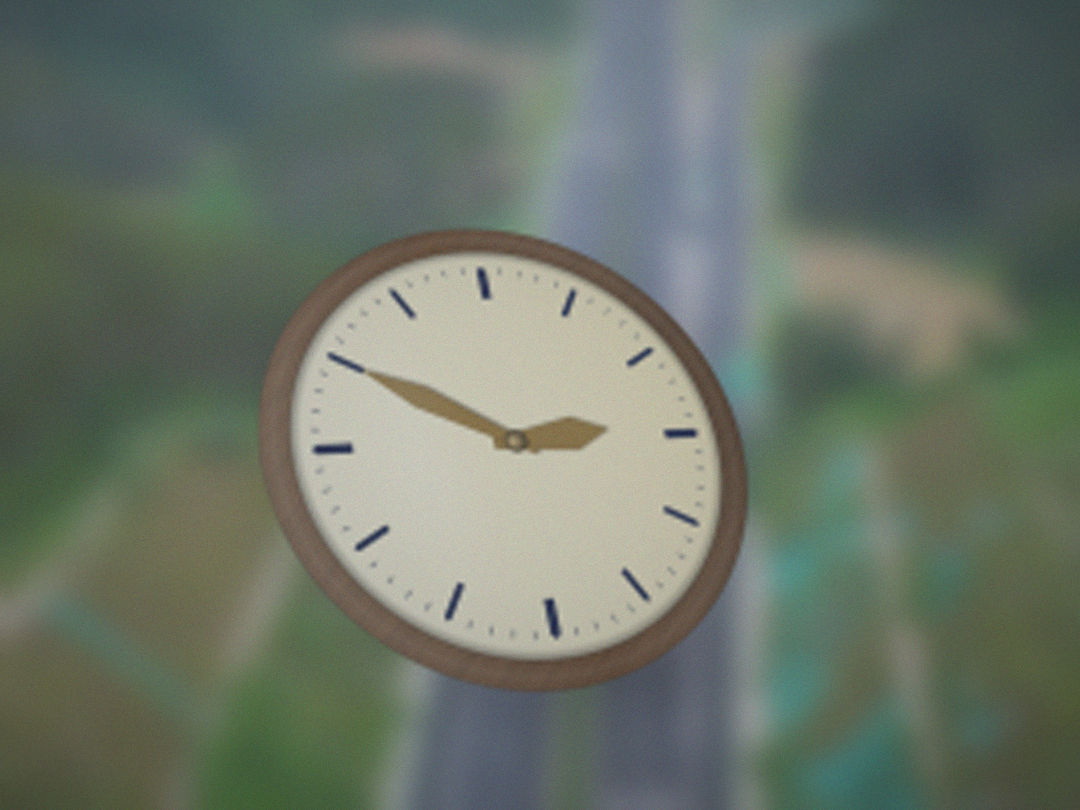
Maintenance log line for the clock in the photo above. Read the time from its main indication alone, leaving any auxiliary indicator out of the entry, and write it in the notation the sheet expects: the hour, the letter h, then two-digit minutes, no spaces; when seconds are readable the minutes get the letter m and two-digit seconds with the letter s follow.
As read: 2h50
